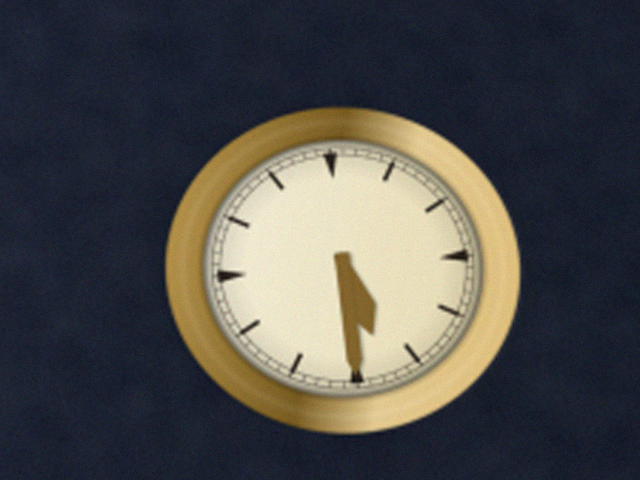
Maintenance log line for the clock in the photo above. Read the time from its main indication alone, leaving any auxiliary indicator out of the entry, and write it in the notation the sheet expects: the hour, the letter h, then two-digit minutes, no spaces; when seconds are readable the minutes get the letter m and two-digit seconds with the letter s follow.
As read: 5h30
